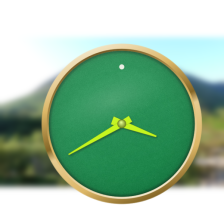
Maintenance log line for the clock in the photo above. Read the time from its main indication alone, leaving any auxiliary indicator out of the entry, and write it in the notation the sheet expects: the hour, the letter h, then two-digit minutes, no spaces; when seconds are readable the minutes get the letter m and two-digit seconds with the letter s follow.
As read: 3h40
